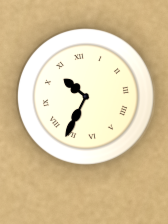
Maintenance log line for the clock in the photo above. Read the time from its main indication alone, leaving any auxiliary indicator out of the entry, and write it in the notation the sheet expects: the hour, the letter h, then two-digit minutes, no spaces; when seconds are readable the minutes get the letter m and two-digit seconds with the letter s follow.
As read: 10h36
